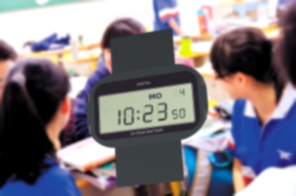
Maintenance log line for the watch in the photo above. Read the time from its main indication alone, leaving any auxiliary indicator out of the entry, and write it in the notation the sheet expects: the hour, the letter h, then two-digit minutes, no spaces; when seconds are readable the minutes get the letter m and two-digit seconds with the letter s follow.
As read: 10h23
